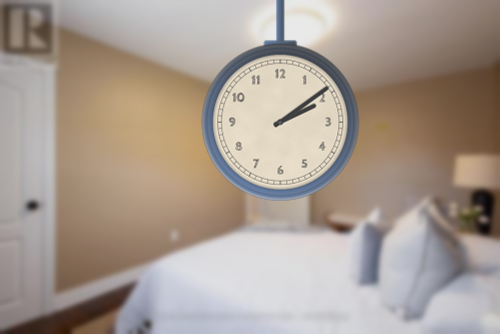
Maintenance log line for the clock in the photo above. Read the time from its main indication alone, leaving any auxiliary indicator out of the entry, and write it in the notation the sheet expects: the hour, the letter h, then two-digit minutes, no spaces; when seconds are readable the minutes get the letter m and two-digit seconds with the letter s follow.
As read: 2h09
